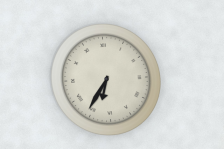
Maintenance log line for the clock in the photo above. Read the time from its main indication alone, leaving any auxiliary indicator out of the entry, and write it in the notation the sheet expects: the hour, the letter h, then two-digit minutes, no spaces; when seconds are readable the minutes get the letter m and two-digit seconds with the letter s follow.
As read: 6h36
